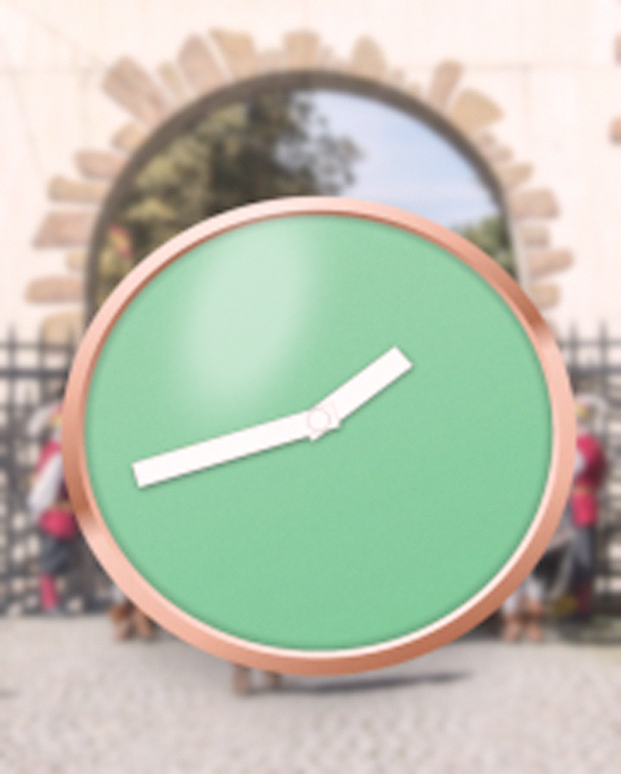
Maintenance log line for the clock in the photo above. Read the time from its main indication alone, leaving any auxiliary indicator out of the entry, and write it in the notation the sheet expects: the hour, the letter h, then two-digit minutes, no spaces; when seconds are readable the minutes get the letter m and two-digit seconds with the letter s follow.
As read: 1h42
